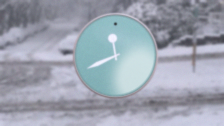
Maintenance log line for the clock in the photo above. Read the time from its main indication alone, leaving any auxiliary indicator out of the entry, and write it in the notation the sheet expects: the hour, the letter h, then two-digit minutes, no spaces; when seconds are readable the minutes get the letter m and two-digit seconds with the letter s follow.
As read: 11h41
